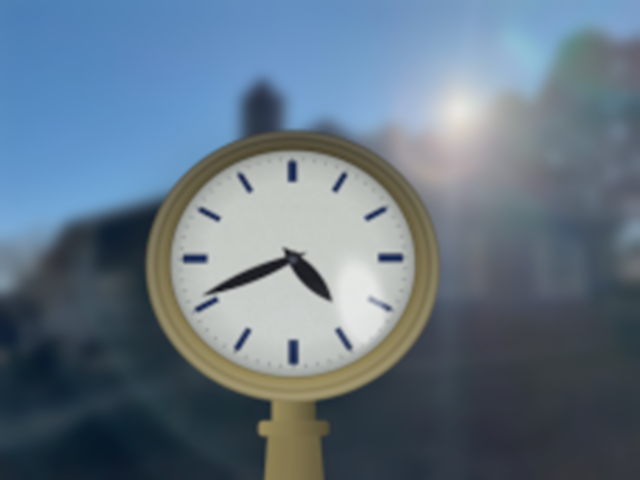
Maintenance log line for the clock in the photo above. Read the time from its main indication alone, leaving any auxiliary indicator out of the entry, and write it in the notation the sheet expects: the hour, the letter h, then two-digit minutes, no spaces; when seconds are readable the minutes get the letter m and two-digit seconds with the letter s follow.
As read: 4h41
